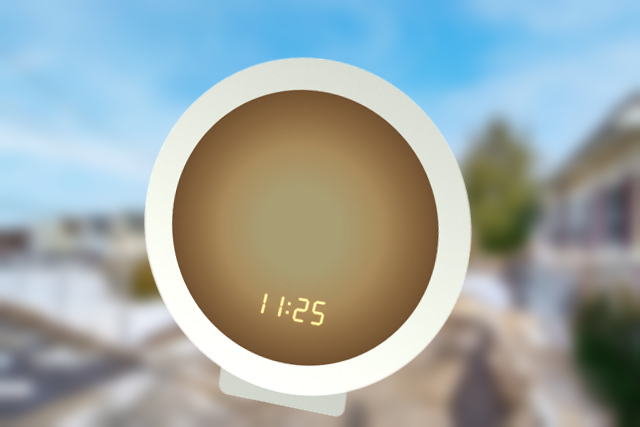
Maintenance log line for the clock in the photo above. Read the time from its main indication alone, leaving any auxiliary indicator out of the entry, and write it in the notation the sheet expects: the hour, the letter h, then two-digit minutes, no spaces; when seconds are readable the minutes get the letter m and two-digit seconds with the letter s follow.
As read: 11h25
